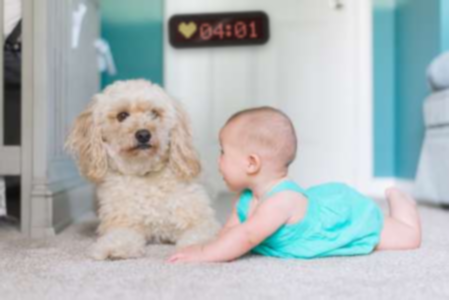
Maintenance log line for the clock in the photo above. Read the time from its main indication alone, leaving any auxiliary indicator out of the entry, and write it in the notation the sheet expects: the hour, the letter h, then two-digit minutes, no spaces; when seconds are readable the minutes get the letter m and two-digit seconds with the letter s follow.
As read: 4h01
